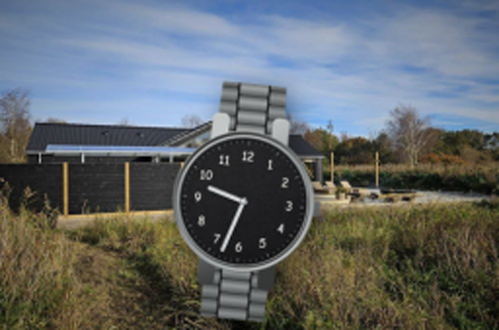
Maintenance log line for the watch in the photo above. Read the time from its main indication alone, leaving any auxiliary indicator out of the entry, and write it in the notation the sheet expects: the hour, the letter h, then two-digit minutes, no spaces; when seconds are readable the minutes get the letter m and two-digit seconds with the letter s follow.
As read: 9h33
